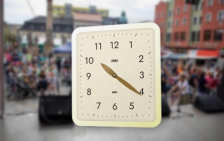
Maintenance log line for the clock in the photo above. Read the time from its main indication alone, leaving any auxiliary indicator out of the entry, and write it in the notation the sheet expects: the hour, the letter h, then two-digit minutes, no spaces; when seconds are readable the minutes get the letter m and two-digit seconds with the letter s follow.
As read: 10h21
